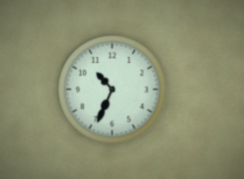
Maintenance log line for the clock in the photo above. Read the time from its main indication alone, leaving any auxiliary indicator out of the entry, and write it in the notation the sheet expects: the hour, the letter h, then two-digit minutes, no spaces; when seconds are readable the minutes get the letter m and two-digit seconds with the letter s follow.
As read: 10h34
